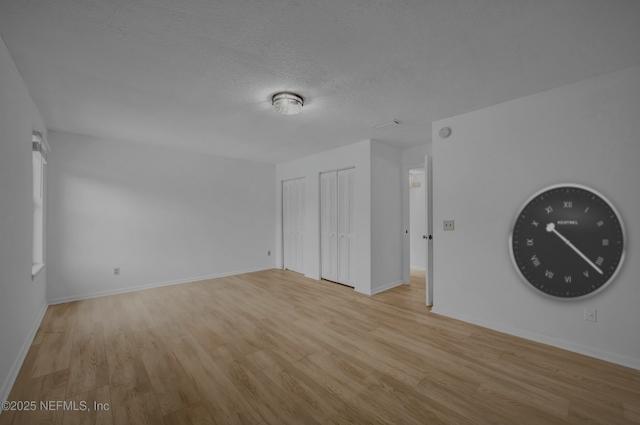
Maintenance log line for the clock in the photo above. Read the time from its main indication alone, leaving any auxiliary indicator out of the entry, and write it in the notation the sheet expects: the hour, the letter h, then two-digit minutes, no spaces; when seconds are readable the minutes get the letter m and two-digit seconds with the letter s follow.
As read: 10h22
